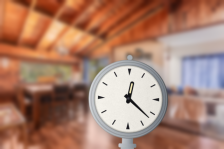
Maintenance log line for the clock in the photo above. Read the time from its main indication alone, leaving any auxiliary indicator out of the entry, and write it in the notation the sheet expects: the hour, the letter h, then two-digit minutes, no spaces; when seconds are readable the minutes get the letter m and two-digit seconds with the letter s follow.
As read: 12h22
